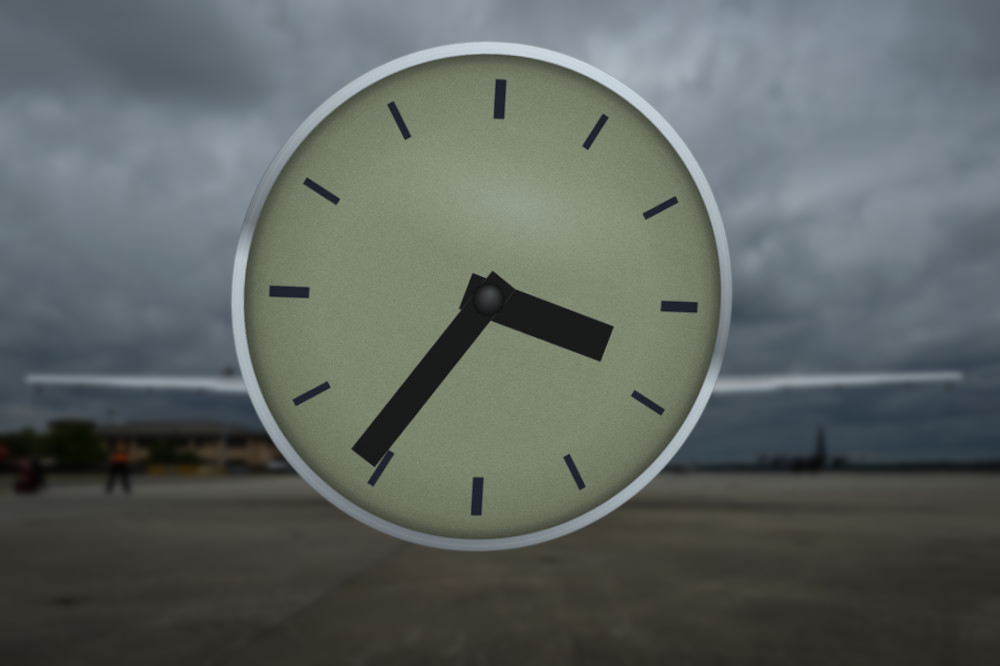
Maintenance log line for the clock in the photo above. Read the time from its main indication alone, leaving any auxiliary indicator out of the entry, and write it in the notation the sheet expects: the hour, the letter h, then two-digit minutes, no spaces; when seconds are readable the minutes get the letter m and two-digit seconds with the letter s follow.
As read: 3h36
